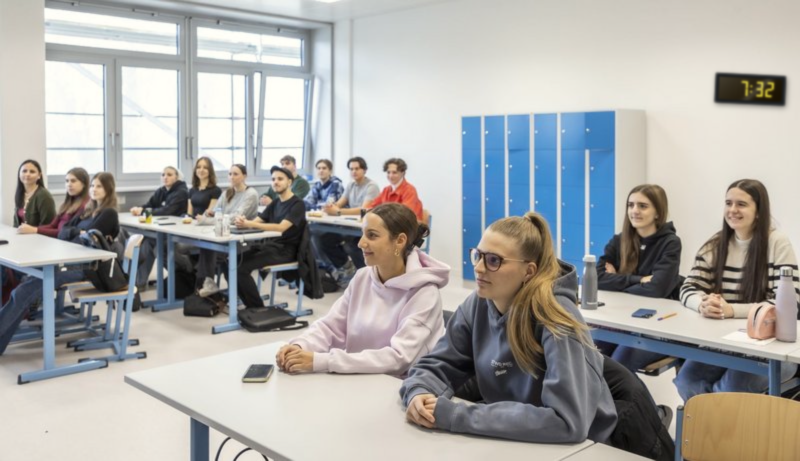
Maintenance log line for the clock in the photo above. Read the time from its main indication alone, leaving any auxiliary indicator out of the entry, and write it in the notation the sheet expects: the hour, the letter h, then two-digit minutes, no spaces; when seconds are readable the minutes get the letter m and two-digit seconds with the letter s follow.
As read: 7h32
